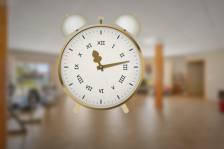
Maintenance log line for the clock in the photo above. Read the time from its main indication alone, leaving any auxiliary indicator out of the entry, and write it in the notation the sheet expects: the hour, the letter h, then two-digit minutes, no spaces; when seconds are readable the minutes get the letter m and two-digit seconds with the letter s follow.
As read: 11h13
